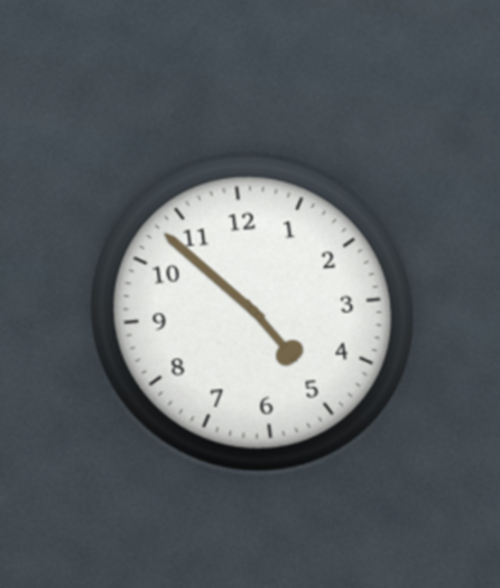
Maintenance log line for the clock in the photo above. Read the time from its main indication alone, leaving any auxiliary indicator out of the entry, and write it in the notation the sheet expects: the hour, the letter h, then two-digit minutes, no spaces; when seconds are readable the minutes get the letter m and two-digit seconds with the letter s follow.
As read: 4h53
